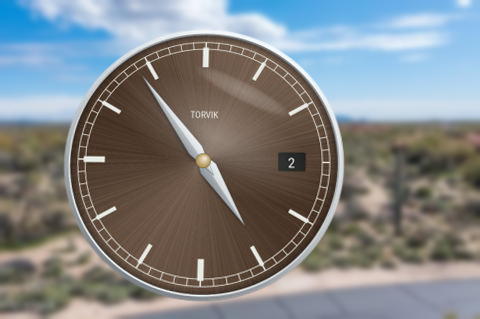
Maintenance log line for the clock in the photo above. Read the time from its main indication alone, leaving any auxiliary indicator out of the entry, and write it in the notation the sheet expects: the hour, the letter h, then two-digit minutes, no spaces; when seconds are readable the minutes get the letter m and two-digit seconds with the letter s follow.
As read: 4h54
